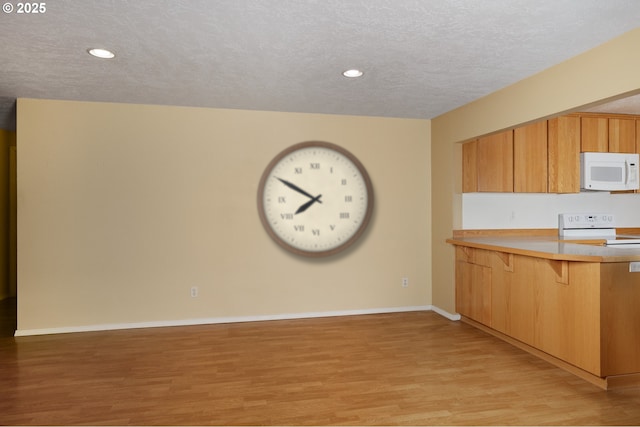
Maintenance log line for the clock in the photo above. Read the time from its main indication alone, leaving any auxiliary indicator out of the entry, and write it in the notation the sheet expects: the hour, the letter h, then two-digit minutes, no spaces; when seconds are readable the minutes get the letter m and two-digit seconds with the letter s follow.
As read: 7h50
